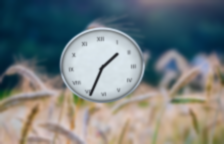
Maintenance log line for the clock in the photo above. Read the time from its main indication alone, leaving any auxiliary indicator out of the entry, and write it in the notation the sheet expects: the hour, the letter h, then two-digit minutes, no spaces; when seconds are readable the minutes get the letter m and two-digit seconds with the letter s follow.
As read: 1h34
